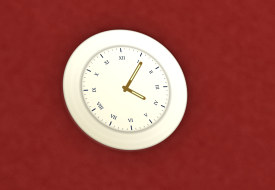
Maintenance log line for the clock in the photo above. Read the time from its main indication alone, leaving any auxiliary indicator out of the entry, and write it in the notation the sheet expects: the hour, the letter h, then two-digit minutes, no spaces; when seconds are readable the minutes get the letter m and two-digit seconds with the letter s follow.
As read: 4h06
